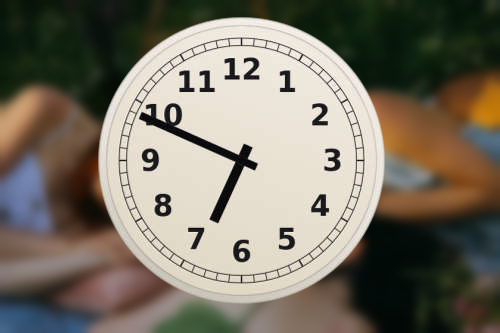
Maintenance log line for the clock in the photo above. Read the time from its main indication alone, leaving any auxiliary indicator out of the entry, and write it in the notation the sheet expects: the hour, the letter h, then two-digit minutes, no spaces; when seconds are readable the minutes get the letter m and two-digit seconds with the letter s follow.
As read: 6h49
